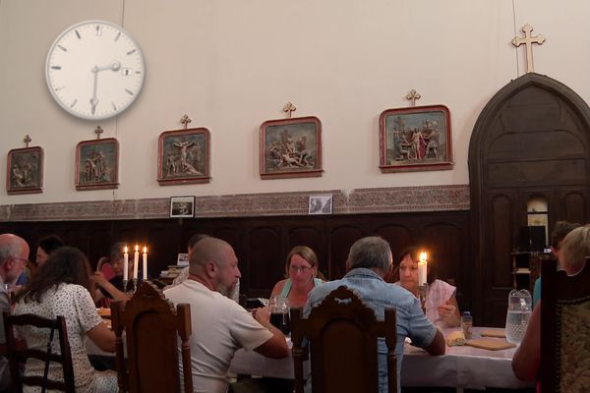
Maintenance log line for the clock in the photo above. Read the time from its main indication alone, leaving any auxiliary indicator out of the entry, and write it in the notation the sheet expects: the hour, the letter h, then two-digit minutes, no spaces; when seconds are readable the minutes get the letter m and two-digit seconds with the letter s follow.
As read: 2h30
